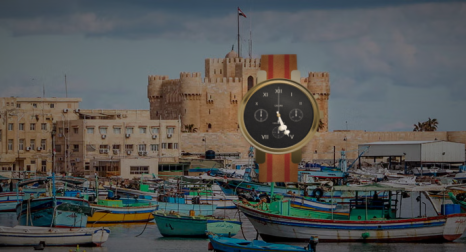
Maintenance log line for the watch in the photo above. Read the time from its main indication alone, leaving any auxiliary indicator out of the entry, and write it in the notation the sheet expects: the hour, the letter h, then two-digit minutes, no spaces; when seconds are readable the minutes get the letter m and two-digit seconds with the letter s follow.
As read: 5h26
